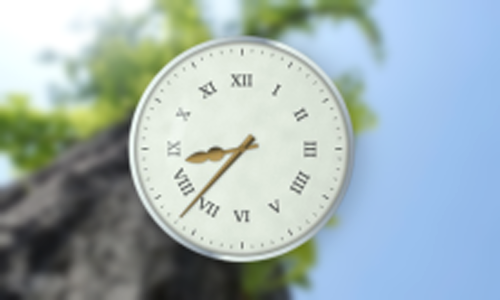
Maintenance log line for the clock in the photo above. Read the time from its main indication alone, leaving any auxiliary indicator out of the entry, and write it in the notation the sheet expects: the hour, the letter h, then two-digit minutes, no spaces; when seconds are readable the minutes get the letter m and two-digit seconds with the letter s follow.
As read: 8h37
